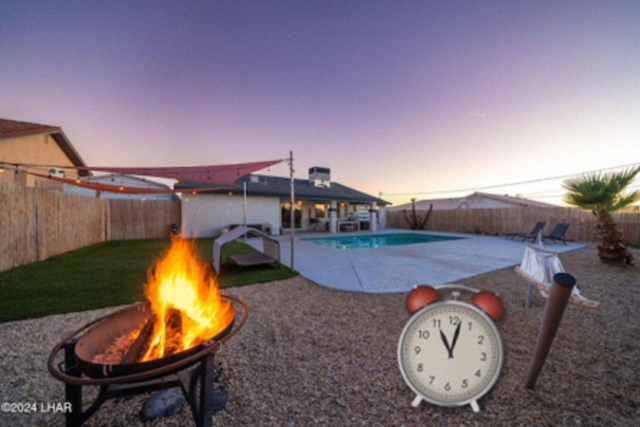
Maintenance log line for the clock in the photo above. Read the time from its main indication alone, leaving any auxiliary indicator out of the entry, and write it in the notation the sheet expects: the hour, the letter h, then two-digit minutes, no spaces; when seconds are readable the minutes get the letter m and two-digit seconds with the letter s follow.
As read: 11h02
